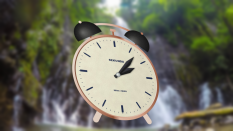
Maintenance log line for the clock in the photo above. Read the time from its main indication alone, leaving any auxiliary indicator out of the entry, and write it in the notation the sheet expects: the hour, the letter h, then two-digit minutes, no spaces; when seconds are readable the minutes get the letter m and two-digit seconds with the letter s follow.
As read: 2h07
